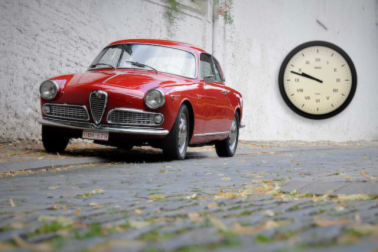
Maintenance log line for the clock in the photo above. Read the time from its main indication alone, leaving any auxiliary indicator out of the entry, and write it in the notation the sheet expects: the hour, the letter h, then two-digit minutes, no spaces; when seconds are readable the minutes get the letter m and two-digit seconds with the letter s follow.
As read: 9h48
